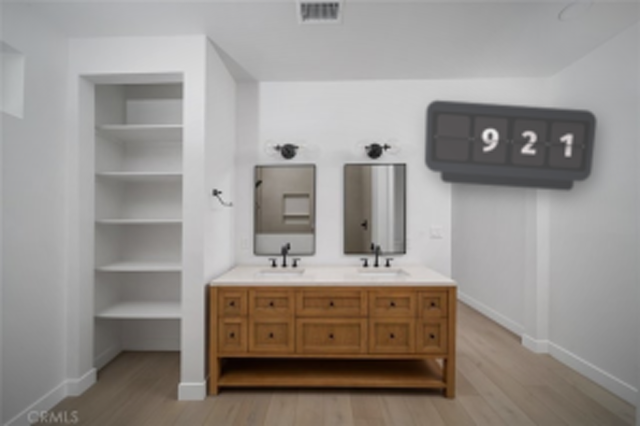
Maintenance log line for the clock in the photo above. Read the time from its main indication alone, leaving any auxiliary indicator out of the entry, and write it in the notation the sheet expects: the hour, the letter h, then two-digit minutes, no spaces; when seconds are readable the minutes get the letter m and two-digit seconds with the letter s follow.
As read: 9h21
